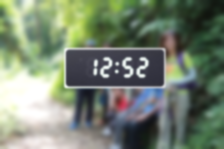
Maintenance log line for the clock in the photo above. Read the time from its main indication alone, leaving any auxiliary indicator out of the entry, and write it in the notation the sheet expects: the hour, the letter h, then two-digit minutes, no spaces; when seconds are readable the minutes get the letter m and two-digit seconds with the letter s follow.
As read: 12h52
